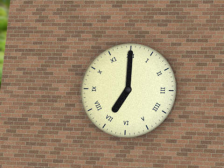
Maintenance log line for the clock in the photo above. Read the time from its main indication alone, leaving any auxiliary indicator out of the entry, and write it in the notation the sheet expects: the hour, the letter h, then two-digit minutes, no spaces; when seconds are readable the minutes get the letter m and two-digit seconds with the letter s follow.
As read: 7h00
